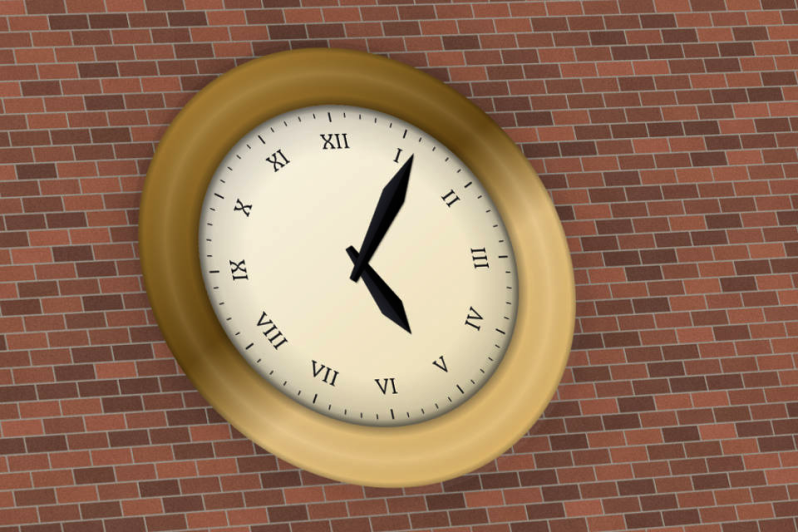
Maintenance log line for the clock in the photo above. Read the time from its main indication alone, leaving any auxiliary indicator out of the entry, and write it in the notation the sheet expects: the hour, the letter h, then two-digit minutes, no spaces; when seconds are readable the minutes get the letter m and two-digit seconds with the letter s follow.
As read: 5h06
